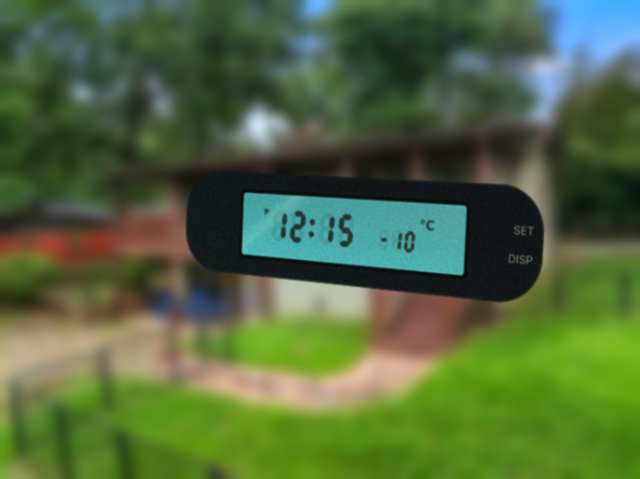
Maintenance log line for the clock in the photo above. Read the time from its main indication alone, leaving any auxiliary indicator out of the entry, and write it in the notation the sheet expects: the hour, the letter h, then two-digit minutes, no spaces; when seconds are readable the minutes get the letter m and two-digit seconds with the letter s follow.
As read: 12h15
